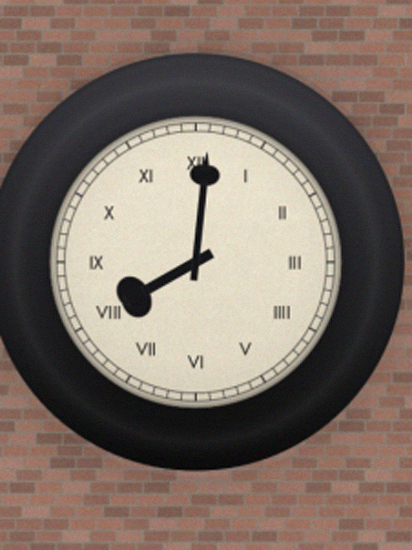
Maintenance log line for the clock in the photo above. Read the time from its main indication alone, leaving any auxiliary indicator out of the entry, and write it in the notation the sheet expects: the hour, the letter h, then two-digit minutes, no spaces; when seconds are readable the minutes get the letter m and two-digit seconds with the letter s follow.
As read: 8h01
